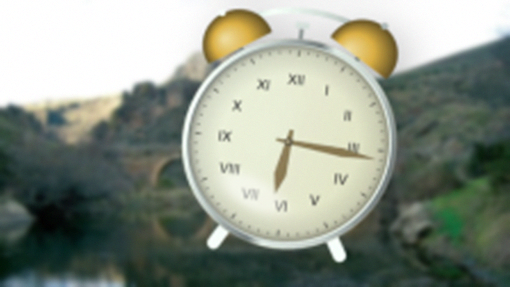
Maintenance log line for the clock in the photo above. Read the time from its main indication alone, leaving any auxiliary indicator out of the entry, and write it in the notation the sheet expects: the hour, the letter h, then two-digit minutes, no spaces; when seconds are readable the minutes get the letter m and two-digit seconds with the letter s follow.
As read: 6h16
